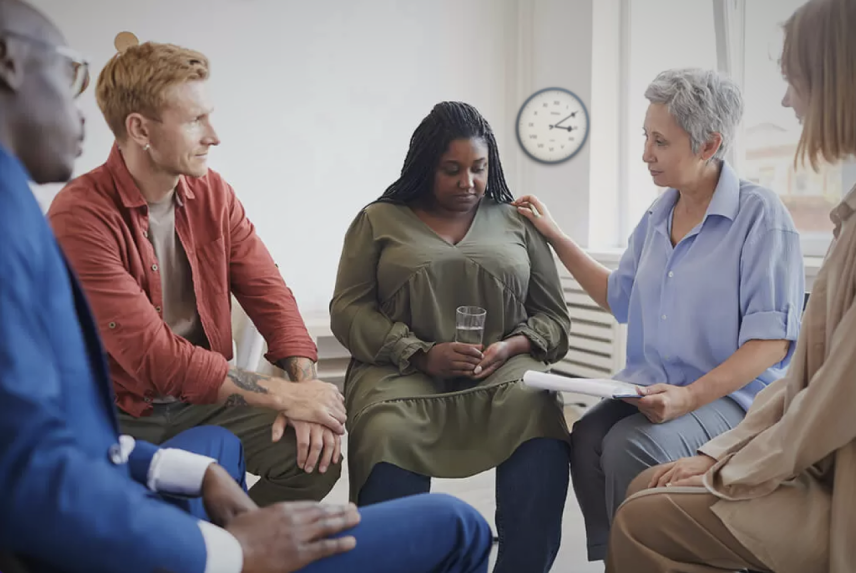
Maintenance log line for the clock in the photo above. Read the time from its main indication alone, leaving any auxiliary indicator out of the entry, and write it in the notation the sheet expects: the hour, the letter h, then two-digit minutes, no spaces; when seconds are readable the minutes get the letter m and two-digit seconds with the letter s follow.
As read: 3h09
